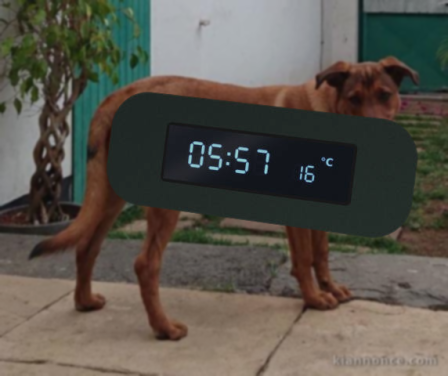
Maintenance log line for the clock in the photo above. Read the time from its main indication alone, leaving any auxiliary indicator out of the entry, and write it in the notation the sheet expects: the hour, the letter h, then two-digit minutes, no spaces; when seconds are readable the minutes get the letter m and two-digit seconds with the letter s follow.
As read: 5h57
